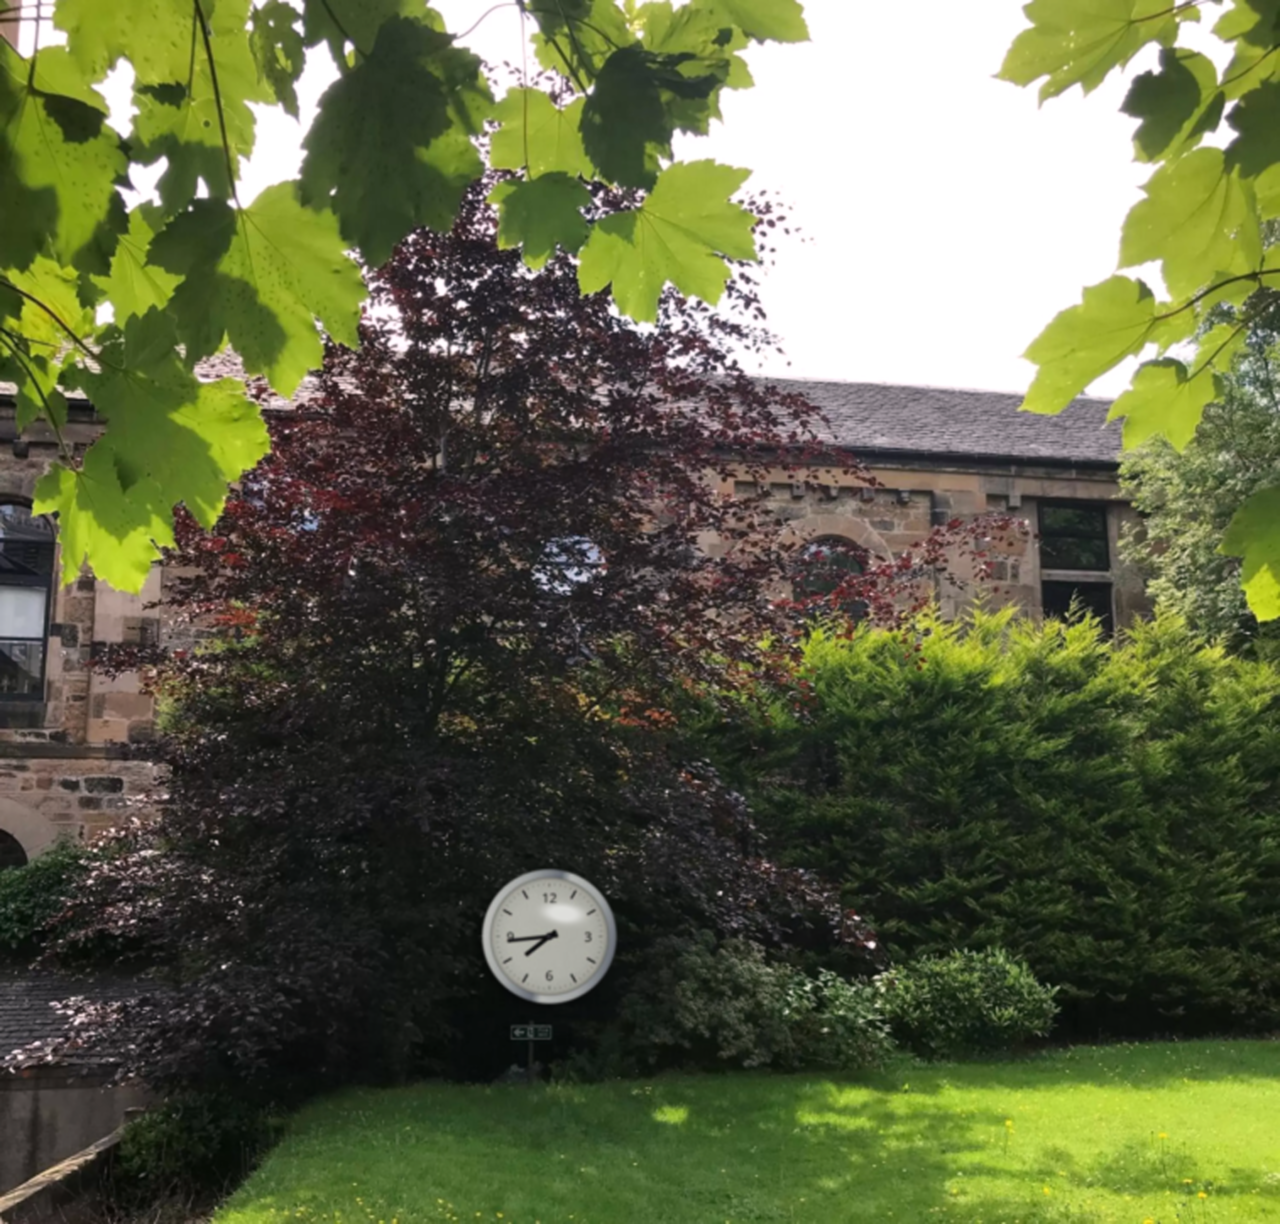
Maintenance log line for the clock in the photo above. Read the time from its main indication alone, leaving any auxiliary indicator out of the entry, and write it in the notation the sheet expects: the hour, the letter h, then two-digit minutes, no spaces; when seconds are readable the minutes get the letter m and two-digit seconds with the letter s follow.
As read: 7h44
